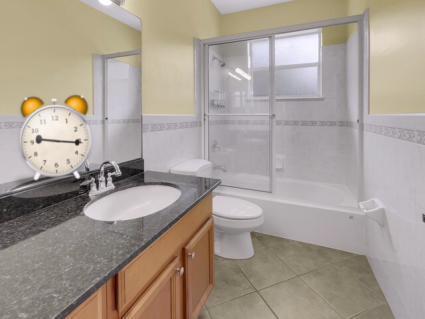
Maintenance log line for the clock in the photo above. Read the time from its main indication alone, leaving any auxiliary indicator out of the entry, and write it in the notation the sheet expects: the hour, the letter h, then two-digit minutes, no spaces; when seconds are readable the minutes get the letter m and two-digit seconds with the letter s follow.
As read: 9h16
